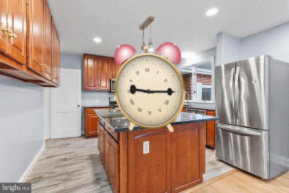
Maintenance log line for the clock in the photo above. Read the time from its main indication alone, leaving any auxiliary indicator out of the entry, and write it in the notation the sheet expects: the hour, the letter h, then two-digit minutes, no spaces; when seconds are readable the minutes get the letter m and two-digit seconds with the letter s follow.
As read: 9h15
